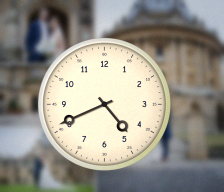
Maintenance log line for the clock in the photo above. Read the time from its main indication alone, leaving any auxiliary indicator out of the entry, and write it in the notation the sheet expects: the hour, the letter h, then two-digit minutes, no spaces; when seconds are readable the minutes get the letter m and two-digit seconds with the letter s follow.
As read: 4h41
